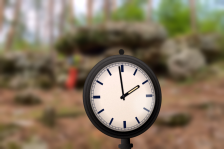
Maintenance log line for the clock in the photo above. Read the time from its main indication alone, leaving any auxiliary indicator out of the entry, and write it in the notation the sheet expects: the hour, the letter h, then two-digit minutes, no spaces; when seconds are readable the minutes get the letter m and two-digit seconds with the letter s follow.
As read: 1h59
